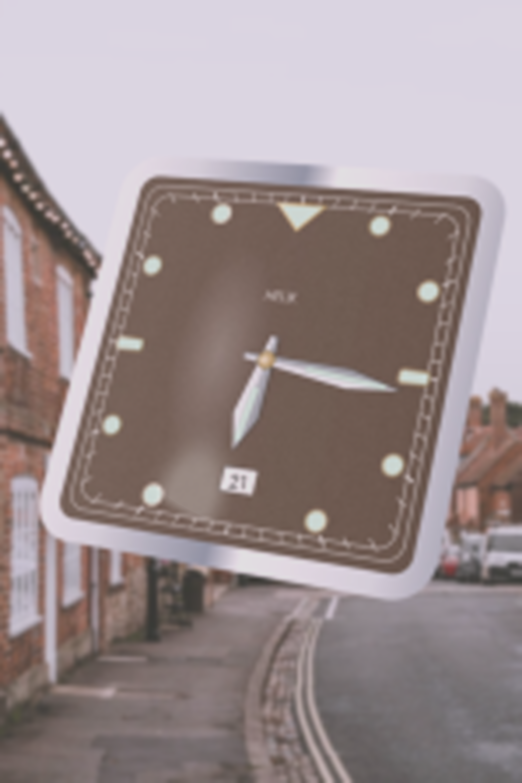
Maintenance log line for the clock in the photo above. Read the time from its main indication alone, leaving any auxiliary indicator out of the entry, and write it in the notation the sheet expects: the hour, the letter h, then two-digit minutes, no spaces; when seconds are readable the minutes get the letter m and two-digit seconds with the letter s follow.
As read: 6h16
